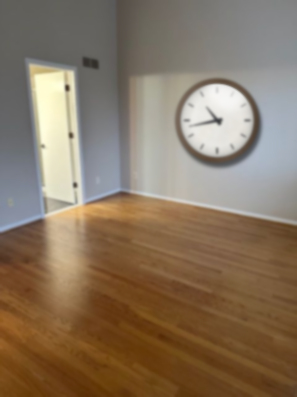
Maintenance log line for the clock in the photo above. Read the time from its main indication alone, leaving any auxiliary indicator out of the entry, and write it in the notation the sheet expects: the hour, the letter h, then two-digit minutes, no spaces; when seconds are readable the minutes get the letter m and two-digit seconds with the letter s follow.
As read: 10h43
